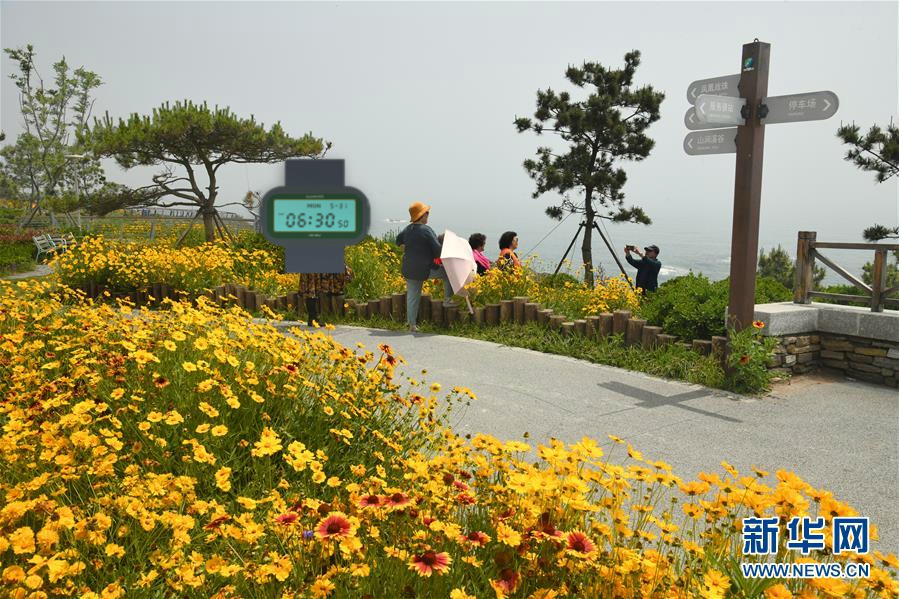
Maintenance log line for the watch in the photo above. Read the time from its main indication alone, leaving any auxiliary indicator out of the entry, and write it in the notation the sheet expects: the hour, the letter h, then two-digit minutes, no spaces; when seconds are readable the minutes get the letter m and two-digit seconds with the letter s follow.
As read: 6h30
